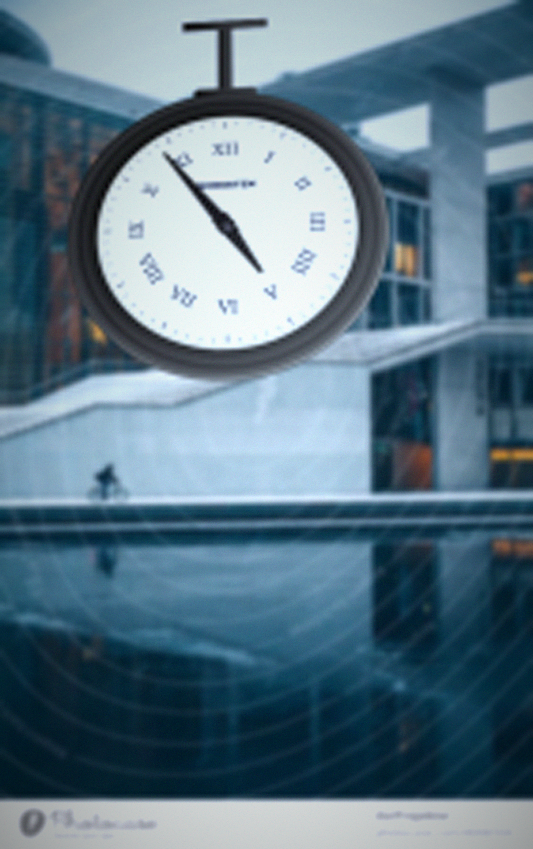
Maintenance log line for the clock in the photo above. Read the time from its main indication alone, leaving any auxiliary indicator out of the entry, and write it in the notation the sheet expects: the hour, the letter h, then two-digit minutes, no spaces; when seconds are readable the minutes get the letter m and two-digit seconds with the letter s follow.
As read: 4h54
